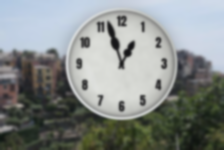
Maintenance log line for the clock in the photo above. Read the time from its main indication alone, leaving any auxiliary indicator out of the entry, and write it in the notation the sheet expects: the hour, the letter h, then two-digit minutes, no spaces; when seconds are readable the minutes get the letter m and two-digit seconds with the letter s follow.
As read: 12h57
